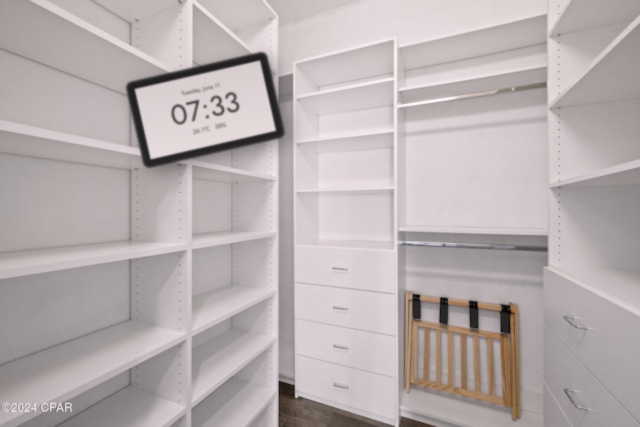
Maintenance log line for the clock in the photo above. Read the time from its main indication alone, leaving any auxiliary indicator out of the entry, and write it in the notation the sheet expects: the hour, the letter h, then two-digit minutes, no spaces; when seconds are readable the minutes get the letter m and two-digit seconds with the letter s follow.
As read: 7h33
